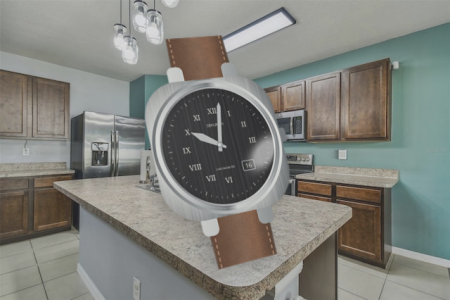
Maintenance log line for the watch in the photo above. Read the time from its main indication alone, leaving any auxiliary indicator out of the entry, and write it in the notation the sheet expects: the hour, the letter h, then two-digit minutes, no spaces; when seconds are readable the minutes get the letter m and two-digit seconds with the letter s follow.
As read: 10h02
